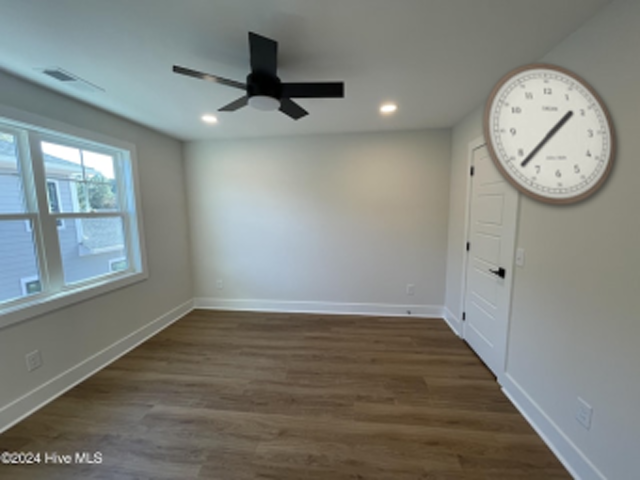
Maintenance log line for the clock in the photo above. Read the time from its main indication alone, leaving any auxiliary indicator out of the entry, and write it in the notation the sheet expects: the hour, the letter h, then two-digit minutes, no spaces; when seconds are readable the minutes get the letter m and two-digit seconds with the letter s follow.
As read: 1h38
